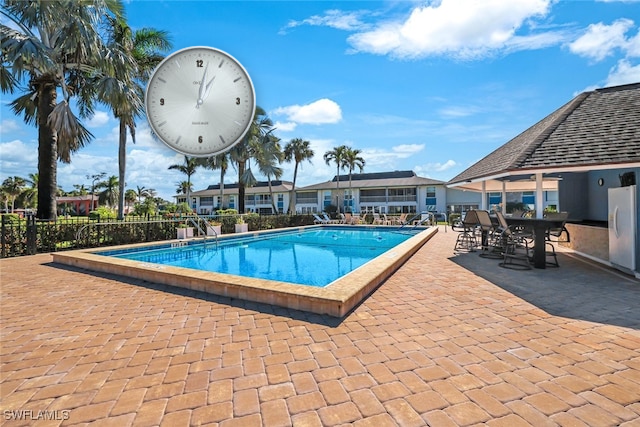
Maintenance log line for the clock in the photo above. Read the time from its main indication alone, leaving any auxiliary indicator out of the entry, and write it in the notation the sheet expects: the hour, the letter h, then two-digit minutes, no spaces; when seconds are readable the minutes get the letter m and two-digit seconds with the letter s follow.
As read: 1h02
